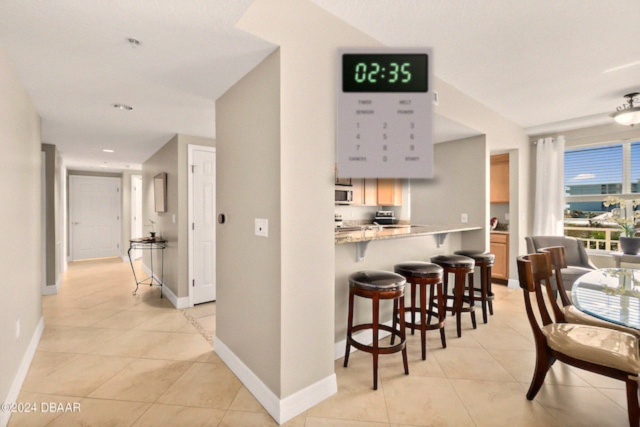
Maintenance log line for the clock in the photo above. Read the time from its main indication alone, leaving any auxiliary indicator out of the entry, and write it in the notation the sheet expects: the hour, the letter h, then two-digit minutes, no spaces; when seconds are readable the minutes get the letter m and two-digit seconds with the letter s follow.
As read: 2h35
